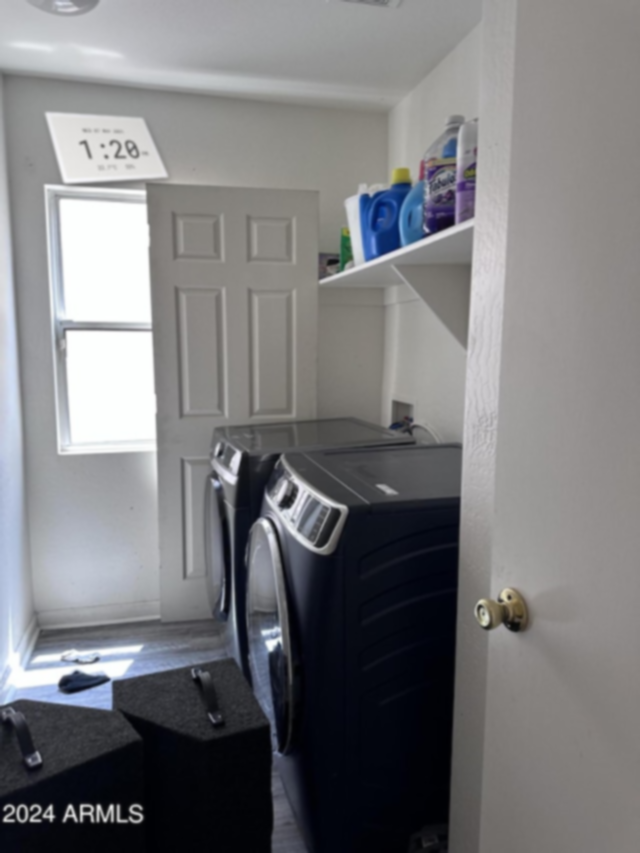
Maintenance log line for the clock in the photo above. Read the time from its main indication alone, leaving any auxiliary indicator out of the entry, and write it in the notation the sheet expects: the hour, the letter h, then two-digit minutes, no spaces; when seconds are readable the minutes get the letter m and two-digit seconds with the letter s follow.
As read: 1h20
